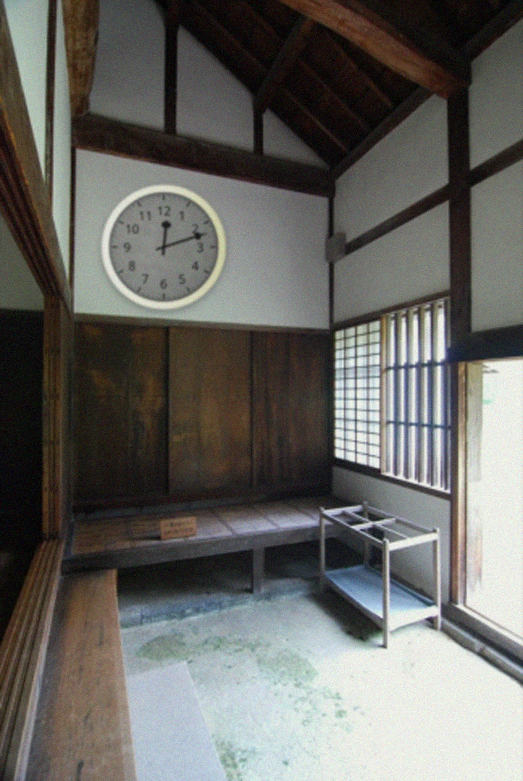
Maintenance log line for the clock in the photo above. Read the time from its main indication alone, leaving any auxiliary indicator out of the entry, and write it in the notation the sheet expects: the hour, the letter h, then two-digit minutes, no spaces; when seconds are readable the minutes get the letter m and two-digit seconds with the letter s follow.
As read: 12h12
